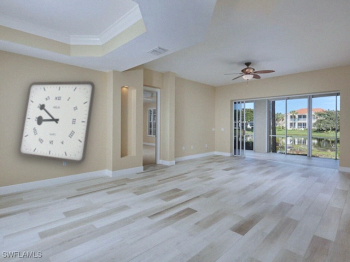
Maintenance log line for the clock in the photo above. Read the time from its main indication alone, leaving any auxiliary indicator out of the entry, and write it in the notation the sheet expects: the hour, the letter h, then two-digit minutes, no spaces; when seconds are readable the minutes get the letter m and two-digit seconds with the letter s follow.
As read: 8h51
